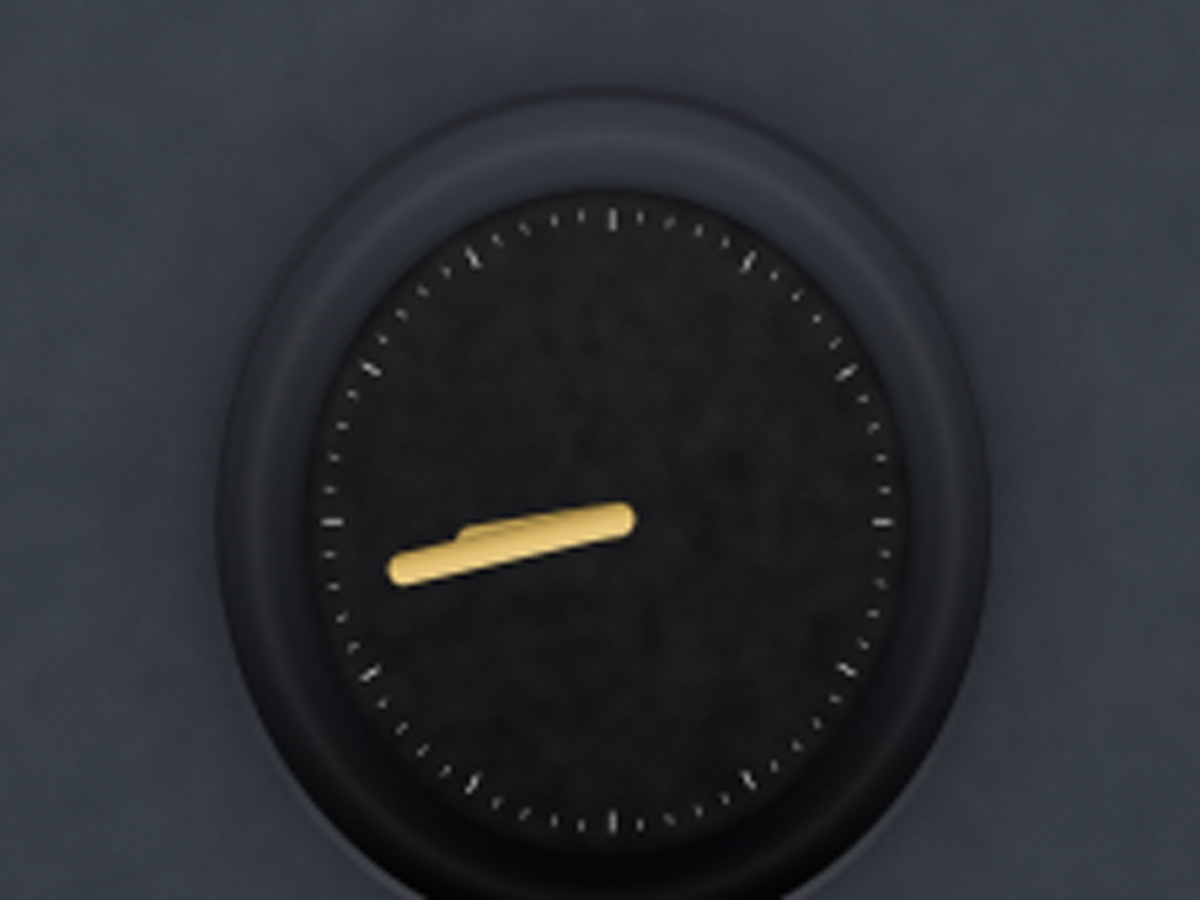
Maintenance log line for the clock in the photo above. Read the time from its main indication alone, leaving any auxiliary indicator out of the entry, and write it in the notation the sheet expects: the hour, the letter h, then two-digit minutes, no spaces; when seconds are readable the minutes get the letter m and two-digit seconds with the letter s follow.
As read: 8h43
